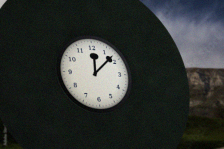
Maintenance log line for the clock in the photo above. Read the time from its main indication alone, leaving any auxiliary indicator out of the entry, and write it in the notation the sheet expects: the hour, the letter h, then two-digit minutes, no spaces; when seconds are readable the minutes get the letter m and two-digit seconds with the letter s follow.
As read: 12h08
